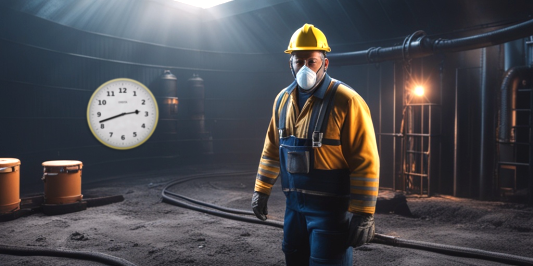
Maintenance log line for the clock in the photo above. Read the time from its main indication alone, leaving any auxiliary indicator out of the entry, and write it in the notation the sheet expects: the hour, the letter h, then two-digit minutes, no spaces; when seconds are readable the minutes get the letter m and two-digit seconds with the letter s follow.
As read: 2h42
